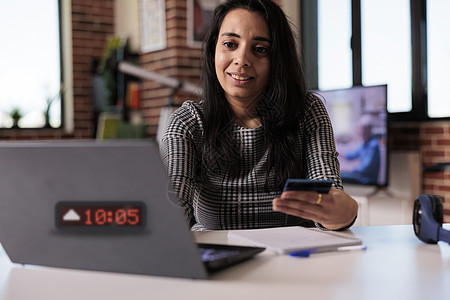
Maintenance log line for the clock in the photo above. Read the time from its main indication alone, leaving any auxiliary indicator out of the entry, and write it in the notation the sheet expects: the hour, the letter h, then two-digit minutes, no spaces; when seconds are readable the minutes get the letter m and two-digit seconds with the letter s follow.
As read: 10h05
